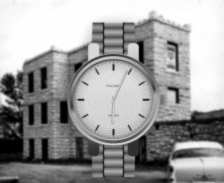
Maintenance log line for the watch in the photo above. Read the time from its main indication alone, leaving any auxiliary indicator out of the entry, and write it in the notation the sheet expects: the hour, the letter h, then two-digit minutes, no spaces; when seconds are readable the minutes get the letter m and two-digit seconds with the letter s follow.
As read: 6h04
